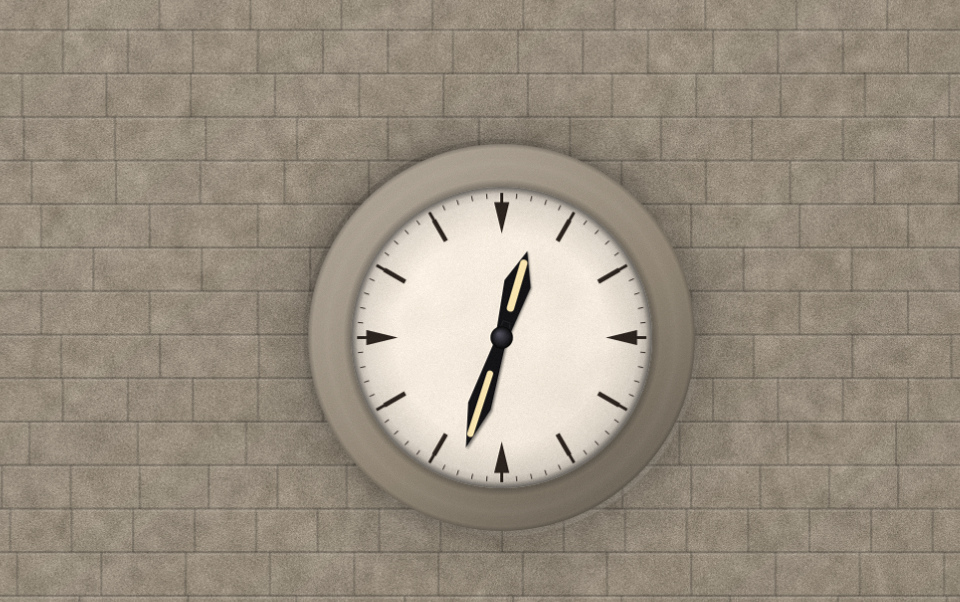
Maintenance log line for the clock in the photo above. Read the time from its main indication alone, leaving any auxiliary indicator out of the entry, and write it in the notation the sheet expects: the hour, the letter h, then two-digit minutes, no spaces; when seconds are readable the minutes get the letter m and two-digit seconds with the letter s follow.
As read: 12h33
